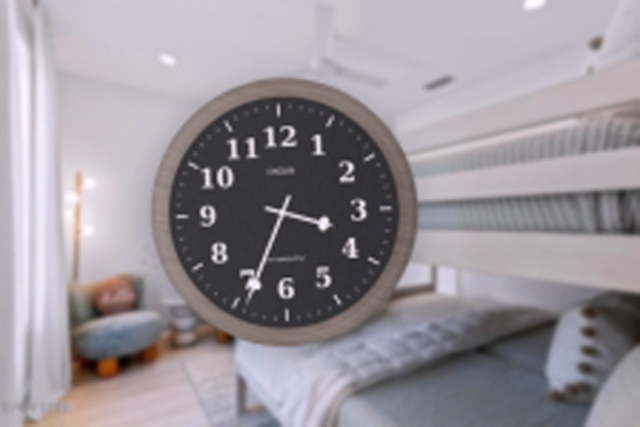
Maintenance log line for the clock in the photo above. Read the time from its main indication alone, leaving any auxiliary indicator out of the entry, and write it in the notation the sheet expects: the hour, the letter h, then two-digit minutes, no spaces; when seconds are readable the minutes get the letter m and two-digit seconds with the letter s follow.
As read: 3h34
